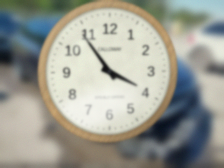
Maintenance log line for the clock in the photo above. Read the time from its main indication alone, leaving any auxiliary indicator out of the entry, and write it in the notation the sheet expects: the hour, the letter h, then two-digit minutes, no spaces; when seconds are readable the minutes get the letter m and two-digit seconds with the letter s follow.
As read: 3h54
